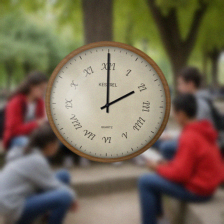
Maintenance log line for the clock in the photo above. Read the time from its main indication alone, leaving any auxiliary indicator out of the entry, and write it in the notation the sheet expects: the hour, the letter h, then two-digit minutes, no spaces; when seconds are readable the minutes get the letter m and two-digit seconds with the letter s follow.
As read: 2h00
